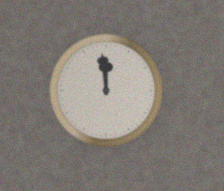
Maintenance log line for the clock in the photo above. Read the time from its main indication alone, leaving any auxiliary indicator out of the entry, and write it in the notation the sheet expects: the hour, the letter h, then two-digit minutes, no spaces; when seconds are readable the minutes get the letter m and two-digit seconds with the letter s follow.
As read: 11h59
